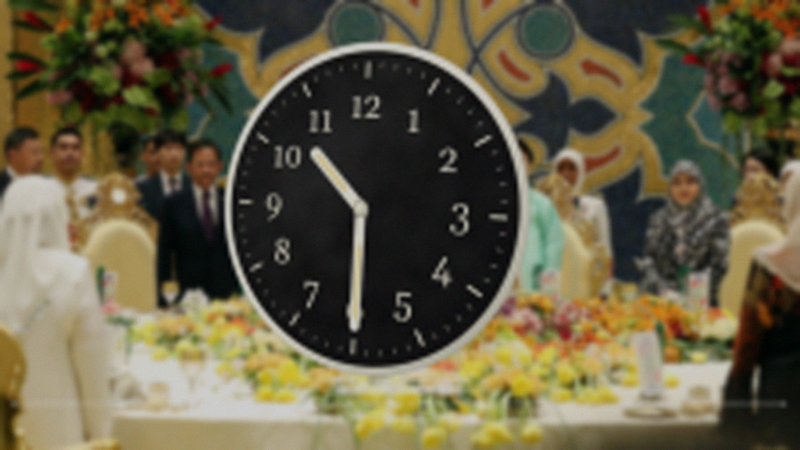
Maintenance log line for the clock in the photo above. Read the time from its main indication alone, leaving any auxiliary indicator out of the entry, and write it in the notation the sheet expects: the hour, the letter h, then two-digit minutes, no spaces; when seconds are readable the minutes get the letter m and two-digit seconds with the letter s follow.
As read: 10h30
